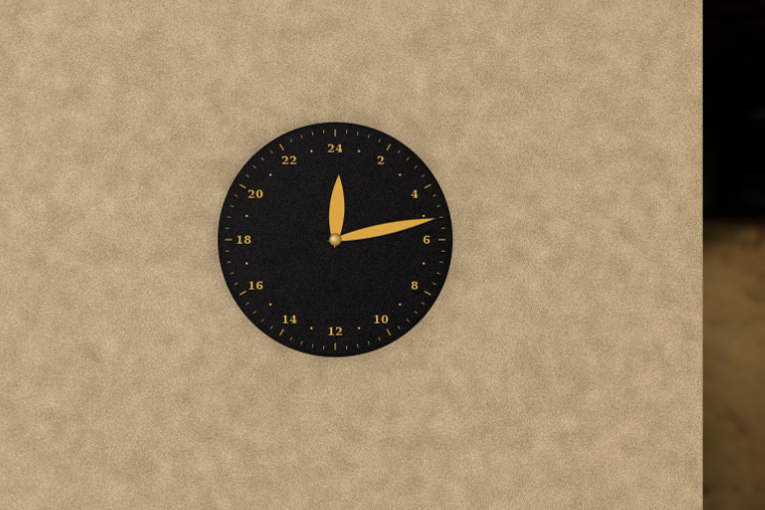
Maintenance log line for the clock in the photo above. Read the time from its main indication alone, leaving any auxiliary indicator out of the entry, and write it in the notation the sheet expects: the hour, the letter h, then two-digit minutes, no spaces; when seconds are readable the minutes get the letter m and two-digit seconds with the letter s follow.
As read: 0h13
